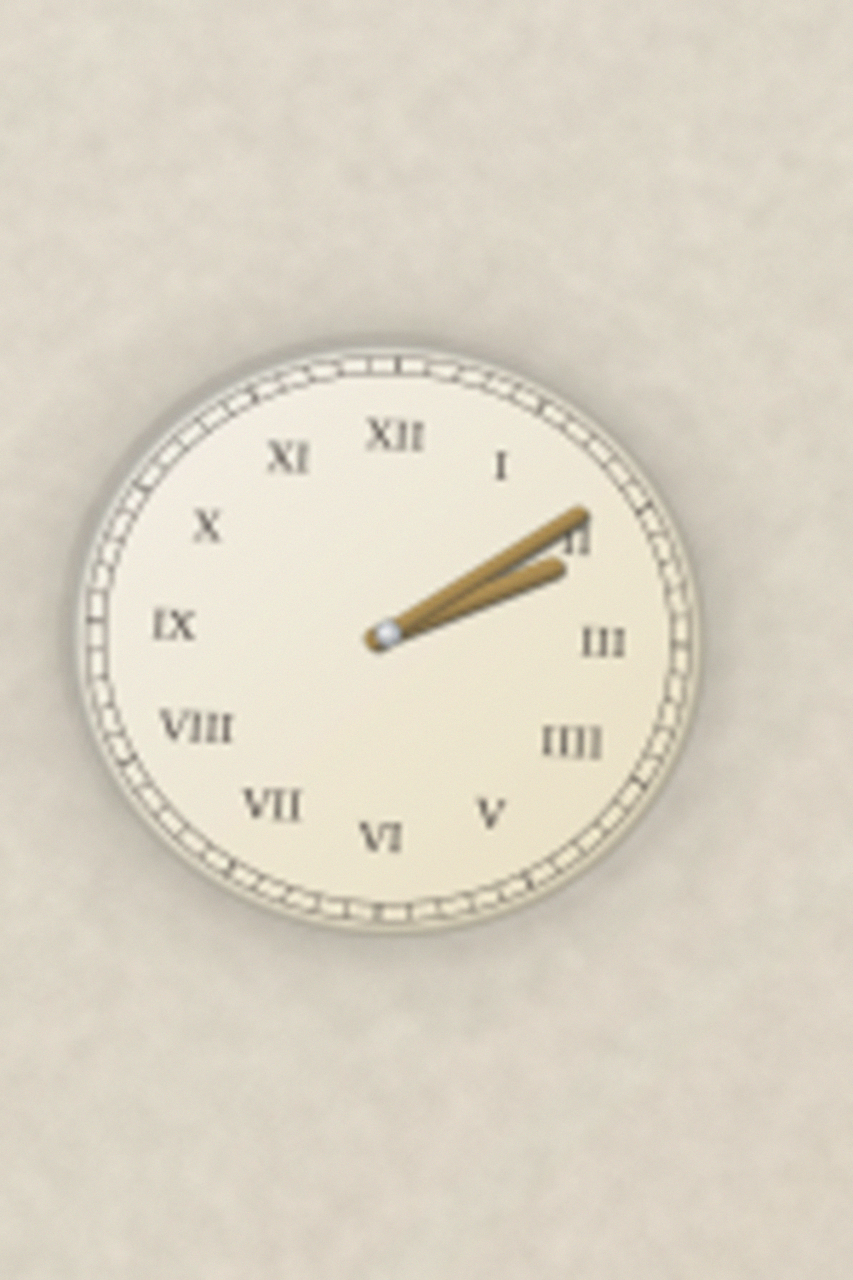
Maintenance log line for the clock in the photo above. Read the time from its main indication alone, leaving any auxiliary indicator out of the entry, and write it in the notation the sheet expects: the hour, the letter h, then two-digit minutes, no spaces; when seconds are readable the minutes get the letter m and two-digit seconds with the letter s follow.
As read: 2h09
